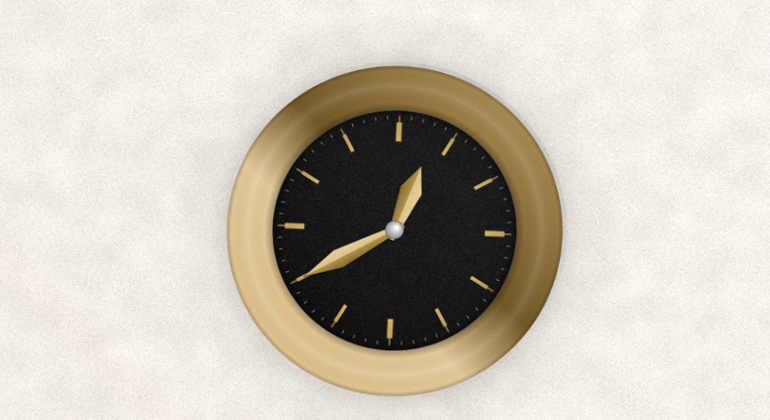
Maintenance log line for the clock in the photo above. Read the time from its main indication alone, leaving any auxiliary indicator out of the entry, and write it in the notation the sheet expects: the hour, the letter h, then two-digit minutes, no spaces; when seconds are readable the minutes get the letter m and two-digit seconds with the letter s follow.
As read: 12h40
